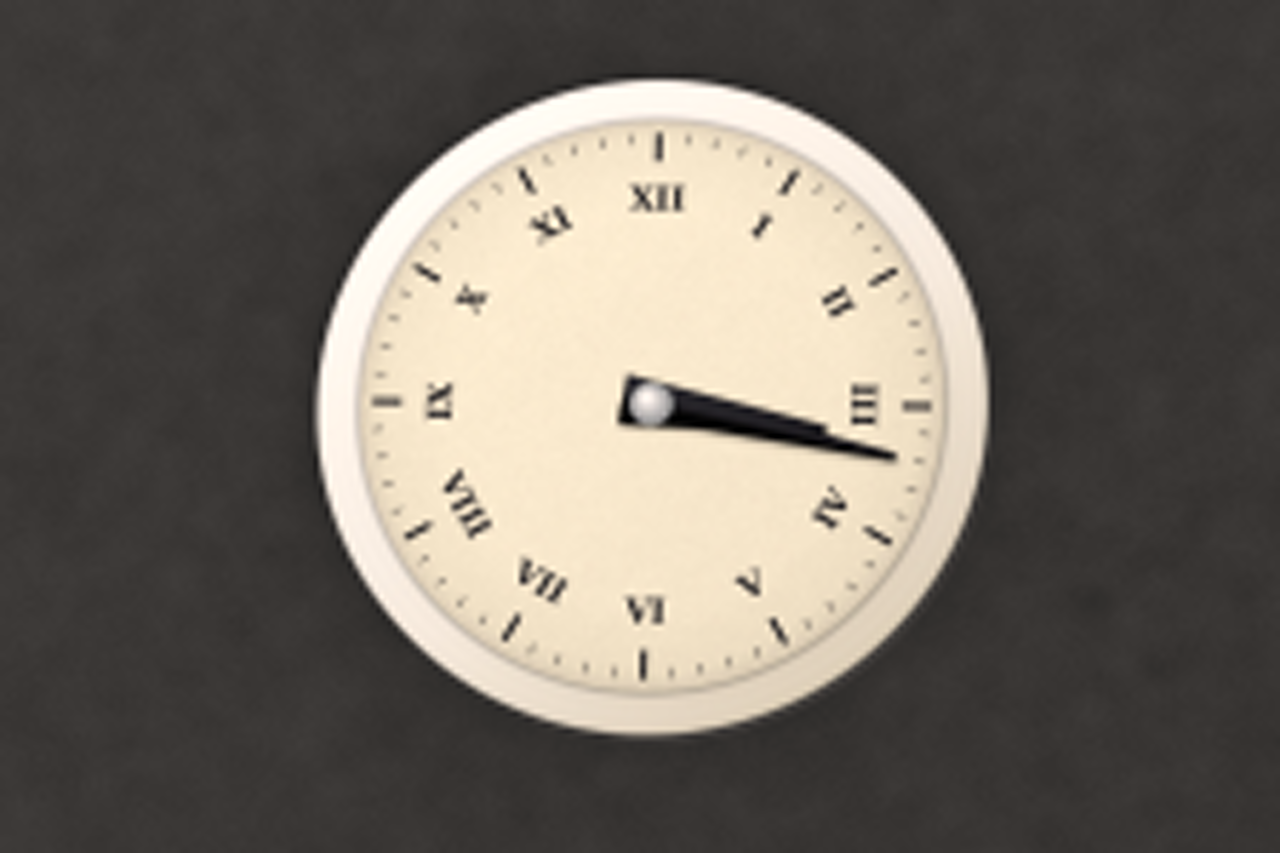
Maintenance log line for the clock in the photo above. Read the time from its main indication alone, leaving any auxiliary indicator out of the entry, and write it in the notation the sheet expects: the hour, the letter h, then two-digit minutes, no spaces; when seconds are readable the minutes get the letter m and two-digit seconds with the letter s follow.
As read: 3h17
